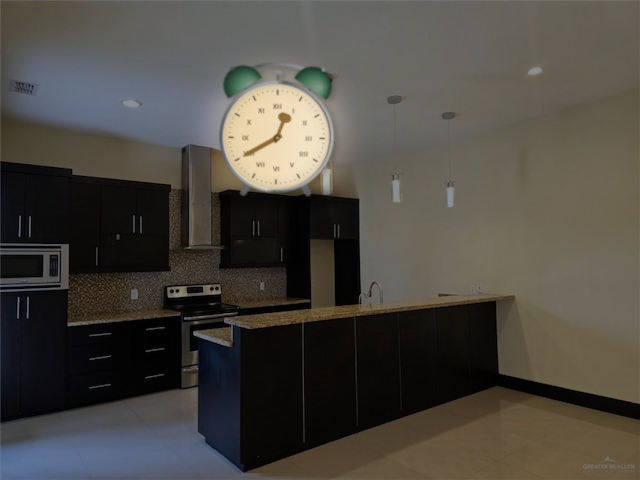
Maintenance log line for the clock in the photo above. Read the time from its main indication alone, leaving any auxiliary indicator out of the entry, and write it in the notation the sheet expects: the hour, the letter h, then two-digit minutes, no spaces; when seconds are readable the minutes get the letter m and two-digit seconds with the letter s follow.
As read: 12h40
